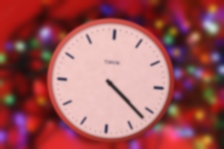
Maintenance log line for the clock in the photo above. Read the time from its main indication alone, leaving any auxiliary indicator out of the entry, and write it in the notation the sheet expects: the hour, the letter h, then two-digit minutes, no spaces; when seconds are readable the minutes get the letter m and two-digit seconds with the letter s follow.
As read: 4h22
